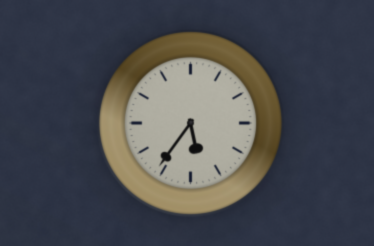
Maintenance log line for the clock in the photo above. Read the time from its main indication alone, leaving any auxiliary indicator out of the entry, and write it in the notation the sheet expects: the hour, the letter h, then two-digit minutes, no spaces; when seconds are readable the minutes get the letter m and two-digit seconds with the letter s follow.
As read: 5h36
